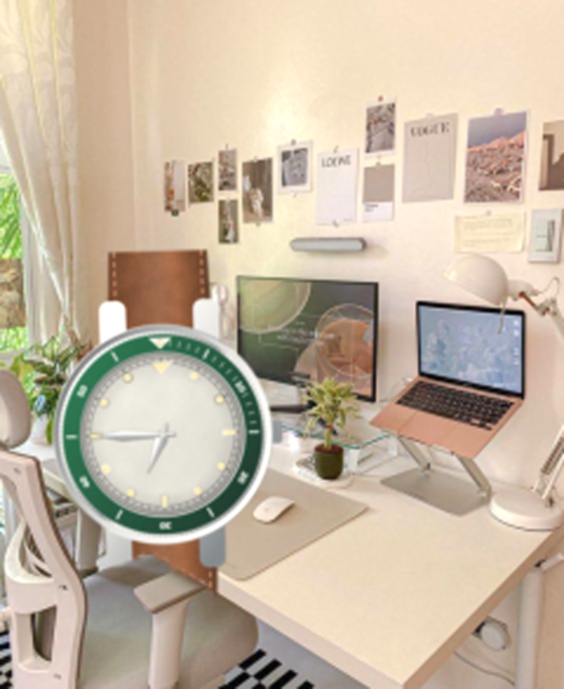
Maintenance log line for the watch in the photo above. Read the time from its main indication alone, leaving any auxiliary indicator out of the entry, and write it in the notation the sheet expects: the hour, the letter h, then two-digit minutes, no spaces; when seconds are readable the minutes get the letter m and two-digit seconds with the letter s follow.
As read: 6h45
